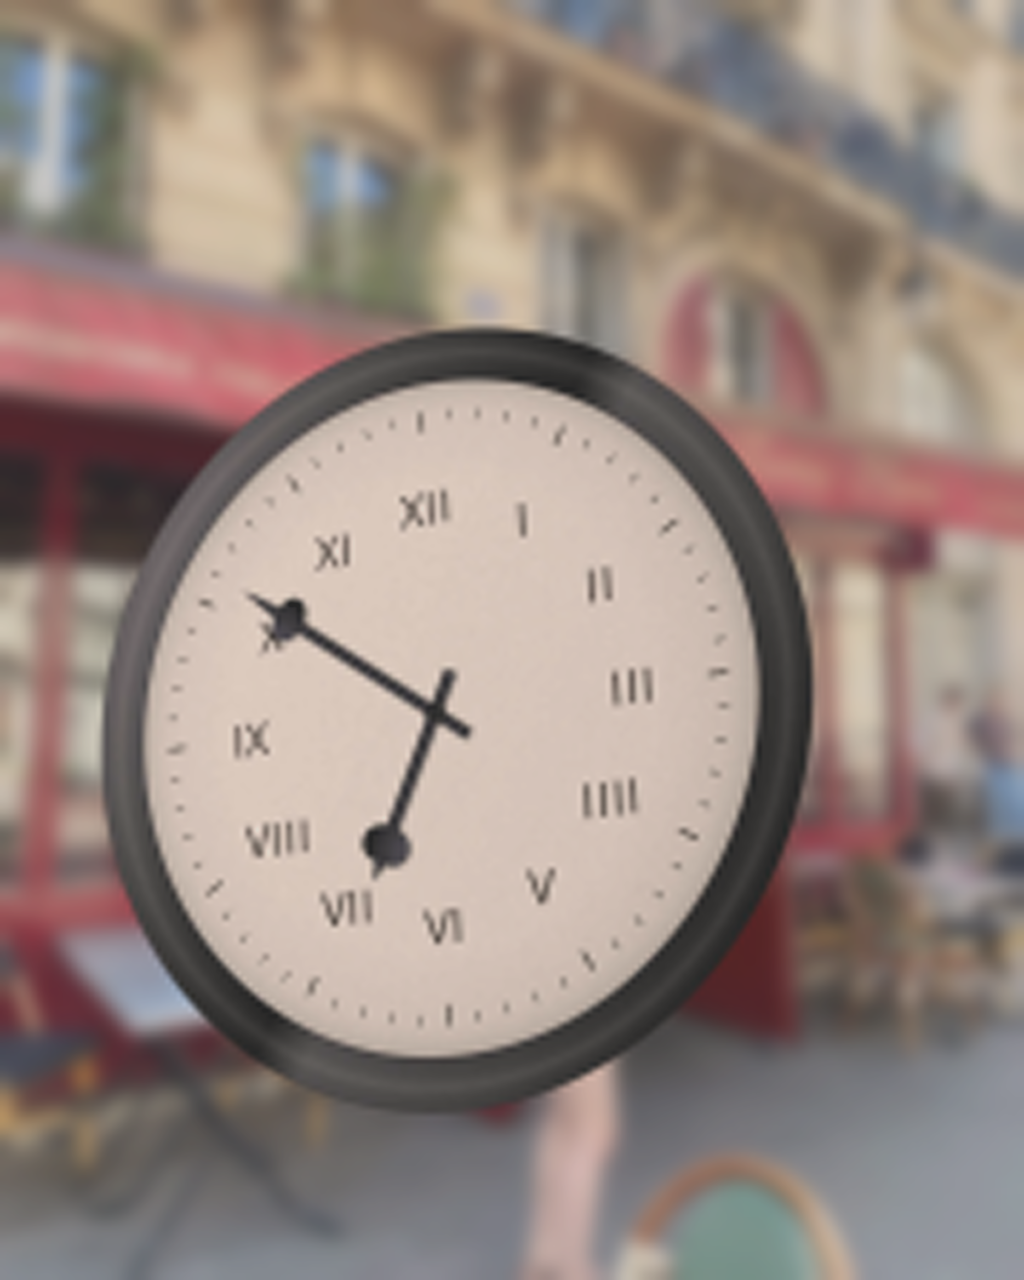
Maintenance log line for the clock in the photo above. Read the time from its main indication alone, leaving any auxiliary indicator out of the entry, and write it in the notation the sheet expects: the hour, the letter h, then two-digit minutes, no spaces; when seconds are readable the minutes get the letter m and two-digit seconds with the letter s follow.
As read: 6h51
